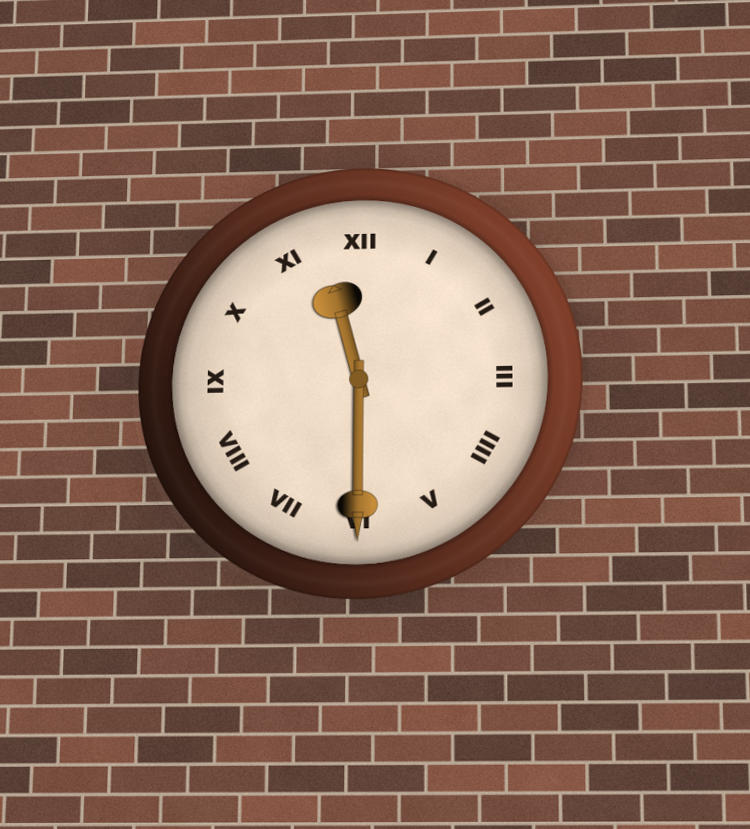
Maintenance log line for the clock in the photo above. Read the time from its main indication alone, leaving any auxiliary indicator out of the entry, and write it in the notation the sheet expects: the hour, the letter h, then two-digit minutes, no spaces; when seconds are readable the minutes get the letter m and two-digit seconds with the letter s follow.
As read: 11h30
